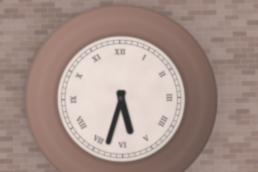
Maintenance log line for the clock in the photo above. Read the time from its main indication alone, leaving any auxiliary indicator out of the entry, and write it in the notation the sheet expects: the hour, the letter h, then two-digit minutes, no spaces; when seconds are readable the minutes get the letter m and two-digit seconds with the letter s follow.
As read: 5h33
